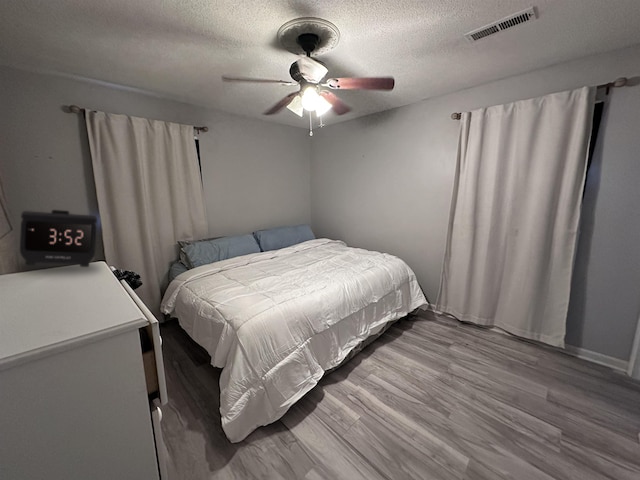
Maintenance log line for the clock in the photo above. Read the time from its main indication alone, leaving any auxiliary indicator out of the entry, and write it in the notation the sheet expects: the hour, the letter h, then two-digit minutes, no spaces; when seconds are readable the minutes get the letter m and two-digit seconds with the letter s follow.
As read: 3h52
